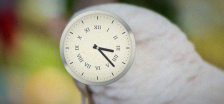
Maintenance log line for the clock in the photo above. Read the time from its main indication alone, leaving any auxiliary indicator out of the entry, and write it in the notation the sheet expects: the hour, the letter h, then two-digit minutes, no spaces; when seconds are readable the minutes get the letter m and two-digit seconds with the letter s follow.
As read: 3h23
